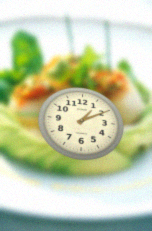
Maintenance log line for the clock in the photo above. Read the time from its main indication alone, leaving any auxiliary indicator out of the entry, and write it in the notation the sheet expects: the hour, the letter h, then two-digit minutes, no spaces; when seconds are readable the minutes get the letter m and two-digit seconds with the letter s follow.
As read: 1h10
